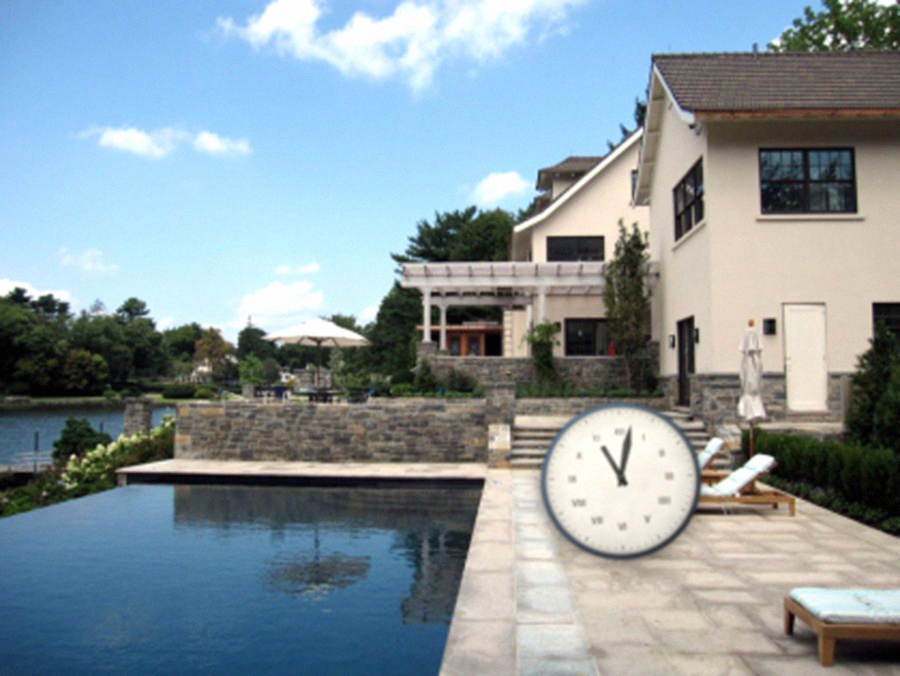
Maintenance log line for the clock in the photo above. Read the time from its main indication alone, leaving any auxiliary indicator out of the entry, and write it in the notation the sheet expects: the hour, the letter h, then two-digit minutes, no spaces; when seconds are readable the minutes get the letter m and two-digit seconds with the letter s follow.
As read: 11h02
